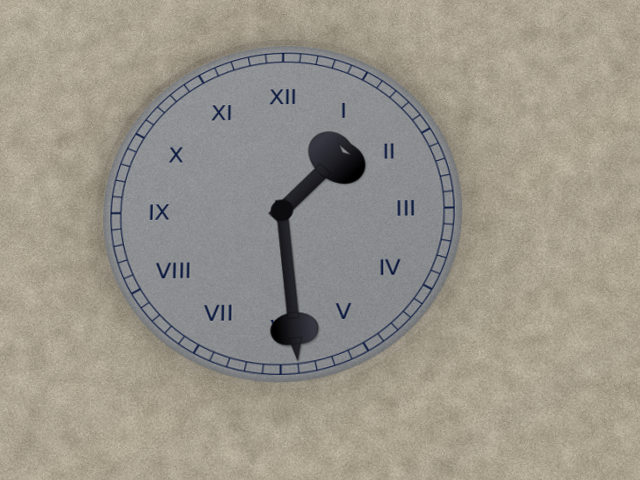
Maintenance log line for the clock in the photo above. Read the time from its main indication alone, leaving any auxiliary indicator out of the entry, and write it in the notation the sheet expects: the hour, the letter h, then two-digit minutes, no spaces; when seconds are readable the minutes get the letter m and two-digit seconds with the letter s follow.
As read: 1h29
